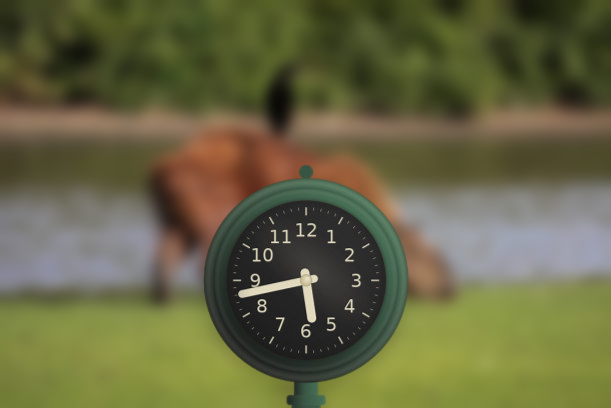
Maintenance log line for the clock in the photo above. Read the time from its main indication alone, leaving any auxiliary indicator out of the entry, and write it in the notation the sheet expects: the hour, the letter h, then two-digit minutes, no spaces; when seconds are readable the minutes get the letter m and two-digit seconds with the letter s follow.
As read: 5h43
